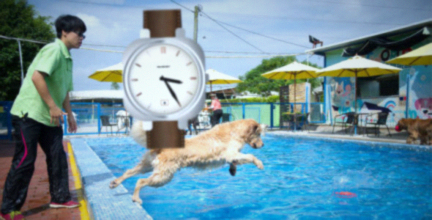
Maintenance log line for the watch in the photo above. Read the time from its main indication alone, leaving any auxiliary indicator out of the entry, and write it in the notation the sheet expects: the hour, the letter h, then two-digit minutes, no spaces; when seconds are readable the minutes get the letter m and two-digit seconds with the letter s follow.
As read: 3h25
